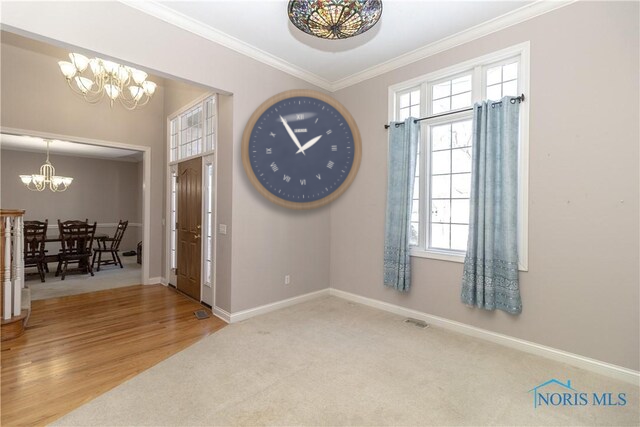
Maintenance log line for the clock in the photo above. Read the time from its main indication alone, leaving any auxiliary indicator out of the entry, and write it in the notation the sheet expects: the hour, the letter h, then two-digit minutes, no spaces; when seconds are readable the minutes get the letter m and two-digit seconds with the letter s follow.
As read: 1h55
